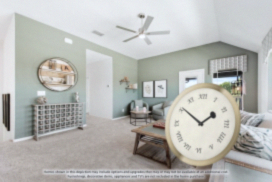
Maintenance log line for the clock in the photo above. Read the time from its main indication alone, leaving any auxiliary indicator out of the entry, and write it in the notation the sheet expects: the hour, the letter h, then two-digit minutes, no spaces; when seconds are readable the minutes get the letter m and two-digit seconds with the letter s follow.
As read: 1h51
